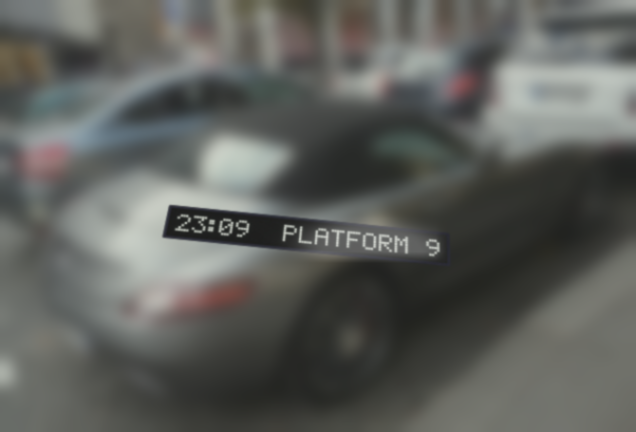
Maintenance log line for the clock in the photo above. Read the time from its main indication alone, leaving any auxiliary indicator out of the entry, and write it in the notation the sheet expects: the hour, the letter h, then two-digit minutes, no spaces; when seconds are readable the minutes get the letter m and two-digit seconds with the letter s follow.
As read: 23h09
